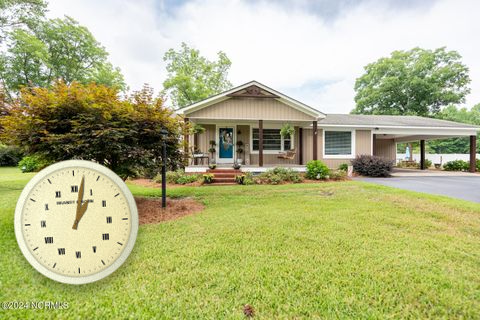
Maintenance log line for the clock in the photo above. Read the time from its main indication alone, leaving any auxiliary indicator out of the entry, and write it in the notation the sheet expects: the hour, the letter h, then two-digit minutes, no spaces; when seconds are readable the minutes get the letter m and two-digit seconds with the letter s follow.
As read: 1h02
